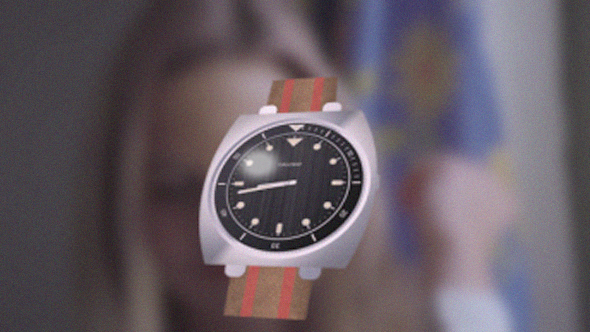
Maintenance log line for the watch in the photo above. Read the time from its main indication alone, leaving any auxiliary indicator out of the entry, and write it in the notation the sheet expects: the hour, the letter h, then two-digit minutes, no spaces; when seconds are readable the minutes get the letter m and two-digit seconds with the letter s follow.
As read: 8h43
